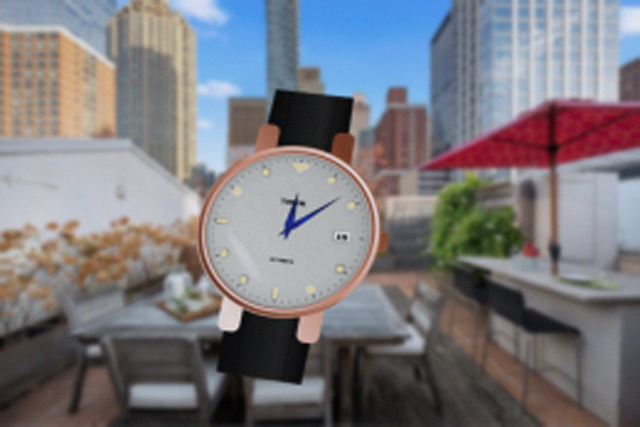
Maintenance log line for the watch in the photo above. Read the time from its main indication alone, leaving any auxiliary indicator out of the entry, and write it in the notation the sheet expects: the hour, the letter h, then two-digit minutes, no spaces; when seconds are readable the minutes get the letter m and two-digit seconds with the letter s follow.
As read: 12h08
